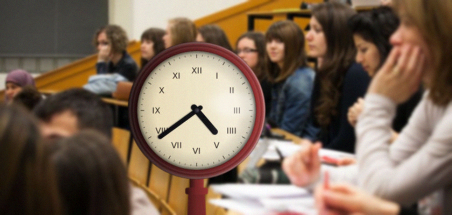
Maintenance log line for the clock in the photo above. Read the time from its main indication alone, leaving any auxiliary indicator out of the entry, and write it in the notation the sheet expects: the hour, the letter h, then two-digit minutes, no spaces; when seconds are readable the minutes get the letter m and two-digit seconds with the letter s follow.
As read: 4h39
